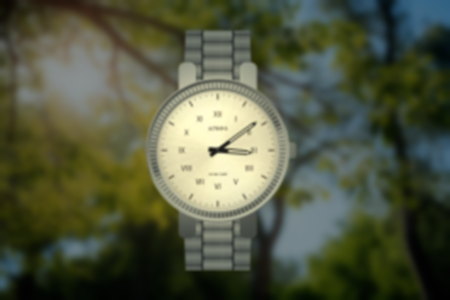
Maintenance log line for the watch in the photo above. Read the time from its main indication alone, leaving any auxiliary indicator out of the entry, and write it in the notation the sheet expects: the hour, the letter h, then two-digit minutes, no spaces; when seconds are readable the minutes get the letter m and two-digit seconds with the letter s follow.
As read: 3h09
